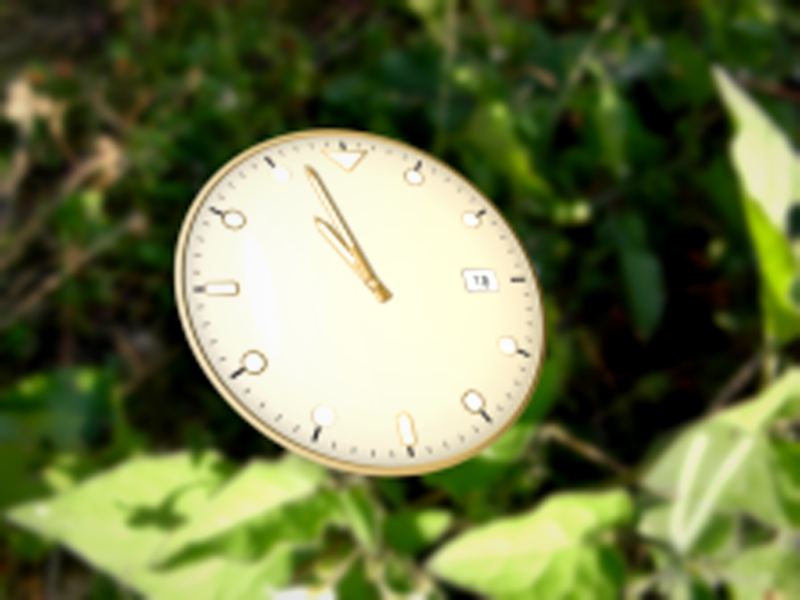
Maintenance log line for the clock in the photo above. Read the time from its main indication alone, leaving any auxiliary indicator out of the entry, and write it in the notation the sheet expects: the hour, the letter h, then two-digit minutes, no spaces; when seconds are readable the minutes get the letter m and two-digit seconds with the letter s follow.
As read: 10h57
